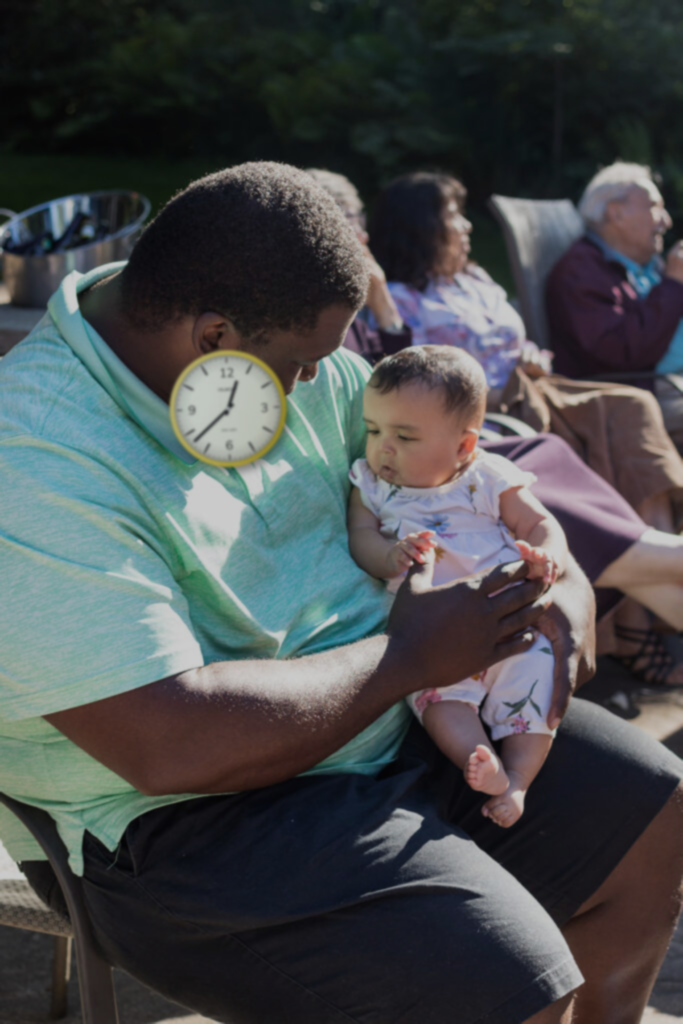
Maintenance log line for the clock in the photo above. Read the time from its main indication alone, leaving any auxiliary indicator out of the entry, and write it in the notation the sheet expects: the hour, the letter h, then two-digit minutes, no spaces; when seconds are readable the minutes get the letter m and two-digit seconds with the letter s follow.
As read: 12h38
